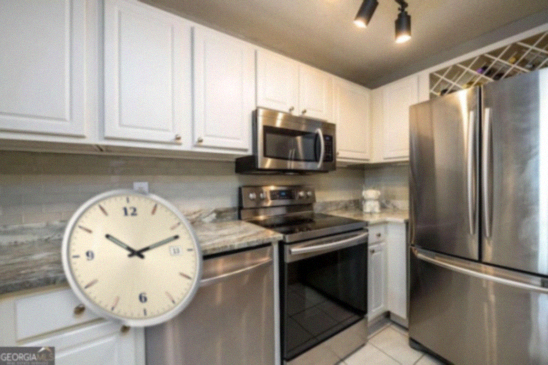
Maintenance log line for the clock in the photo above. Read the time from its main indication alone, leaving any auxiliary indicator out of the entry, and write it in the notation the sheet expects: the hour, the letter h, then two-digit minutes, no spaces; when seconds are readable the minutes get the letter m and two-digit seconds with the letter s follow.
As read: 10h12
